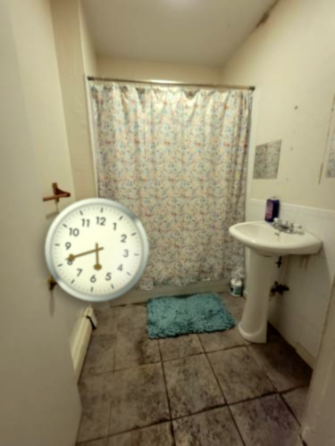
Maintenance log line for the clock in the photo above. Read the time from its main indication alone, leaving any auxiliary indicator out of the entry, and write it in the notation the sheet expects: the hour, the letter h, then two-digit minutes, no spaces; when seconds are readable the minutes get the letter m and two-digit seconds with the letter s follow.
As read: 5h41
